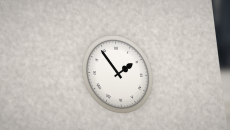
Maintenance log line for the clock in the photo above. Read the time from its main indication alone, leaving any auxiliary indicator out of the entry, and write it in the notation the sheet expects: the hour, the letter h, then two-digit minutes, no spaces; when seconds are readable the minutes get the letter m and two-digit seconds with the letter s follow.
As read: 1h54
